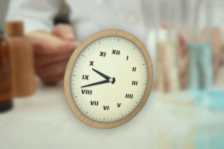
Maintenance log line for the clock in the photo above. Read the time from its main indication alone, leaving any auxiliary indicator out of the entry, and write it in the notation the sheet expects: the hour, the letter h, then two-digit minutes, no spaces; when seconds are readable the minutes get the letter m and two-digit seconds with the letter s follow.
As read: 9h42
